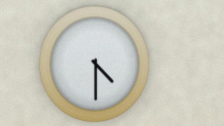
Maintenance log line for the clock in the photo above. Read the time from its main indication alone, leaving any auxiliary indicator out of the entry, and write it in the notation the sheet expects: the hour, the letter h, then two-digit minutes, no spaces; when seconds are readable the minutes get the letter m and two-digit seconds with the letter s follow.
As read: 4h30
